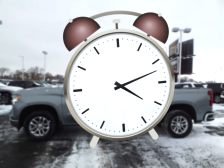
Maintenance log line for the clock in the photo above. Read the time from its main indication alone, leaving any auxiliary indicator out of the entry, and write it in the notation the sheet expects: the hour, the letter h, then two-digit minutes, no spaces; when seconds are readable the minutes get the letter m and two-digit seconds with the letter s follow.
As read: 4h12
